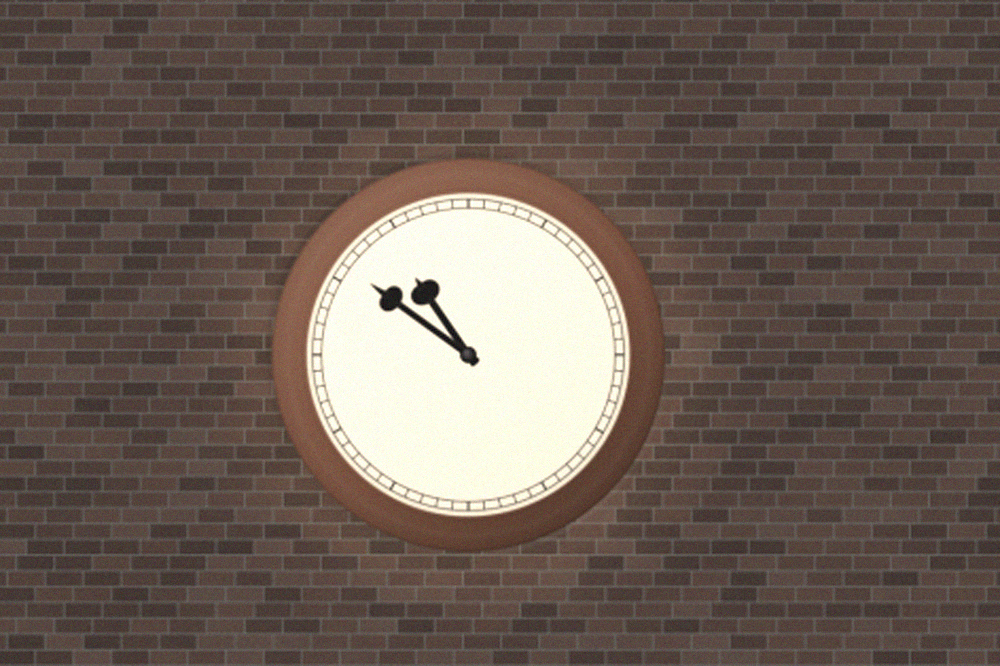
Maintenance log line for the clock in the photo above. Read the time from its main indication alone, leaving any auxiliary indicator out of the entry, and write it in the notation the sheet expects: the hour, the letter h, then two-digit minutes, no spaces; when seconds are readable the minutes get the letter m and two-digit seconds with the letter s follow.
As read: 10h51
